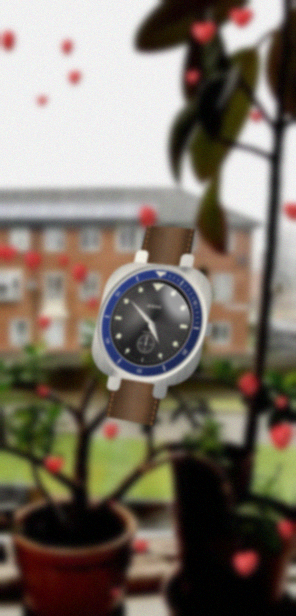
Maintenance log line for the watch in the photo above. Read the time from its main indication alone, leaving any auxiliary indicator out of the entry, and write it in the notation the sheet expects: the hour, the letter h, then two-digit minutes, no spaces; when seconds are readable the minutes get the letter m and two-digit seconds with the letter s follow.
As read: 4h51
